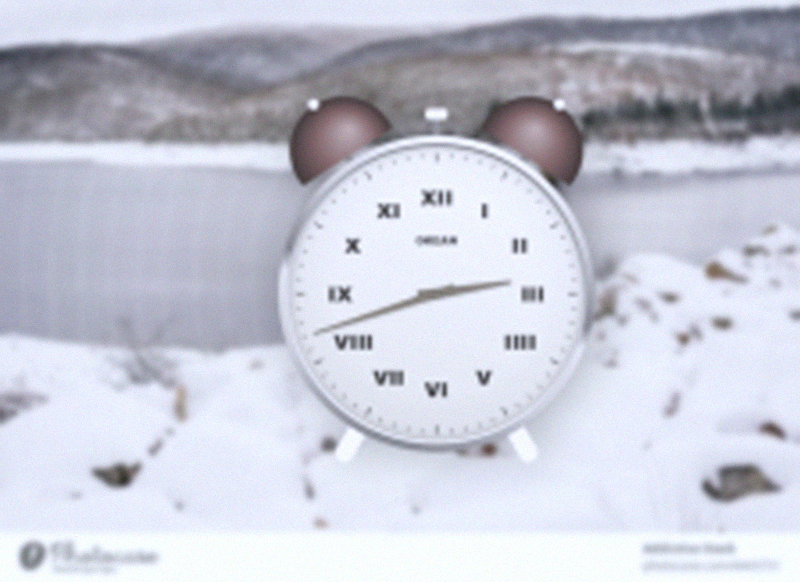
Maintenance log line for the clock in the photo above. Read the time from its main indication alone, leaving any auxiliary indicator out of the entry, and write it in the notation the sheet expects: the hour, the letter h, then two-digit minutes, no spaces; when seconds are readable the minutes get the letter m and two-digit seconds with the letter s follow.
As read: 2h42
